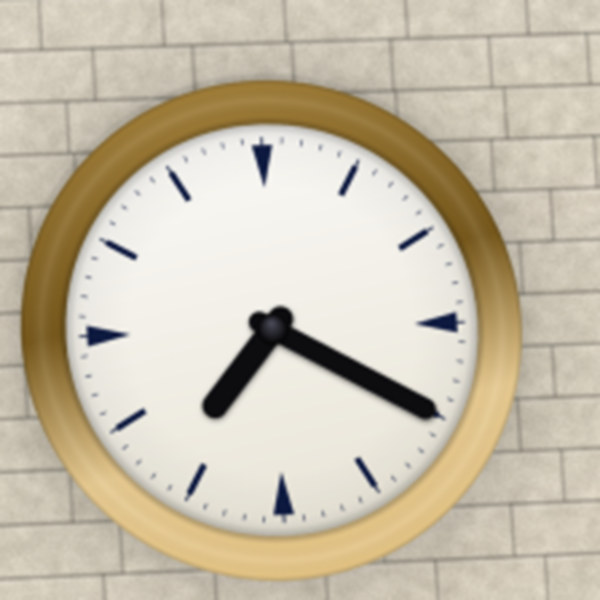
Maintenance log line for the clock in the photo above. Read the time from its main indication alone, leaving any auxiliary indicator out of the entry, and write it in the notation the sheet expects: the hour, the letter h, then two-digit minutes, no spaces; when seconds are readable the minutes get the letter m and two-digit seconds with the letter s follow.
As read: 7h20
